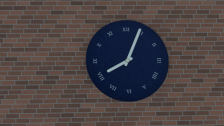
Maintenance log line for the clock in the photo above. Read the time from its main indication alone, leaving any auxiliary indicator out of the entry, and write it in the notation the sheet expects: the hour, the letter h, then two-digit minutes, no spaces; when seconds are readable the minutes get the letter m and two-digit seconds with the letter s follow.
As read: 8h04
